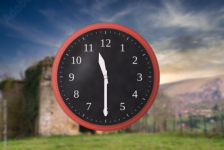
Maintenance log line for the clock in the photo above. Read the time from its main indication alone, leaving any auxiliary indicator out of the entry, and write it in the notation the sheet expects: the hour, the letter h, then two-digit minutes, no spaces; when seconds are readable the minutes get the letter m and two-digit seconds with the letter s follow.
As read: 11h30
